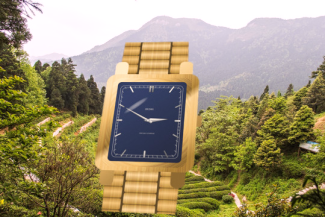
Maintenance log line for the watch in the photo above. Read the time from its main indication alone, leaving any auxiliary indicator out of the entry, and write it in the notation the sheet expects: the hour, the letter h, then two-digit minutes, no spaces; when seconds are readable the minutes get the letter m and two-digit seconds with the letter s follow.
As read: 2h50
